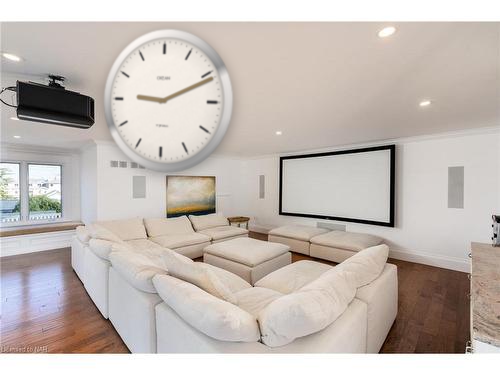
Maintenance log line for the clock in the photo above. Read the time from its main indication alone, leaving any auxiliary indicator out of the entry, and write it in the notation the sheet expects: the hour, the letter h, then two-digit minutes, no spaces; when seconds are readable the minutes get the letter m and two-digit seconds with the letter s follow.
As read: 9h11
